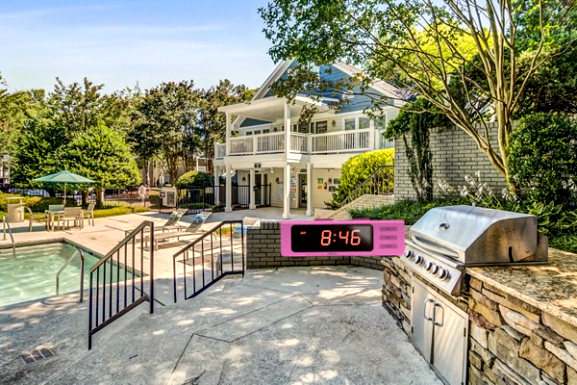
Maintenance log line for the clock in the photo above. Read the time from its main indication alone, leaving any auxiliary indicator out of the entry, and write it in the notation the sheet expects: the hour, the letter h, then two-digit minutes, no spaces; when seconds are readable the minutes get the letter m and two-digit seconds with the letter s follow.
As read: 8h46
